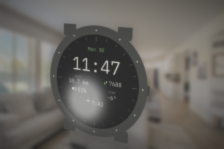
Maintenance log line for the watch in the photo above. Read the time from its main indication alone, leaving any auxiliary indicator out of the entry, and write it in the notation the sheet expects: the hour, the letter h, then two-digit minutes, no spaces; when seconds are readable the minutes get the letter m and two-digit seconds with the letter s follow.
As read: 11h47
